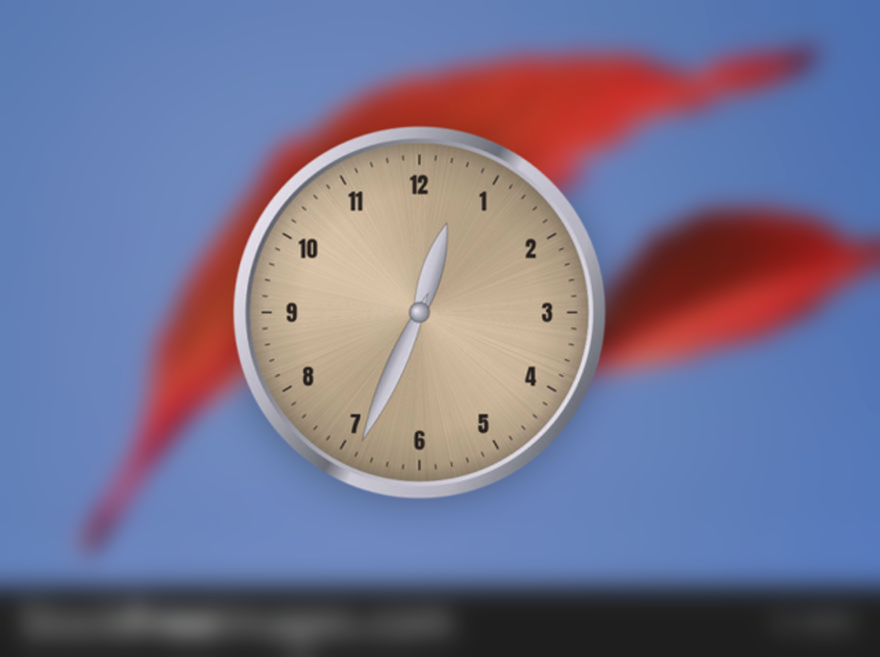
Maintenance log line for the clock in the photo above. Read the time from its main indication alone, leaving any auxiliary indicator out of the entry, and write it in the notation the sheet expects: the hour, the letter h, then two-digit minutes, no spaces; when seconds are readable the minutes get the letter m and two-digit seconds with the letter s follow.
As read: 12h34
